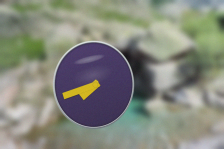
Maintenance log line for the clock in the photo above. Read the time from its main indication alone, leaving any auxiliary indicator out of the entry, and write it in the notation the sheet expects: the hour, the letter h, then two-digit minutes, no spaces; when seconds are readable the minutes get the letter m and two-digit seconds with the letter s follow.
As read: 7h42
